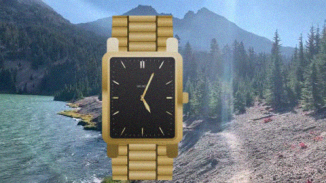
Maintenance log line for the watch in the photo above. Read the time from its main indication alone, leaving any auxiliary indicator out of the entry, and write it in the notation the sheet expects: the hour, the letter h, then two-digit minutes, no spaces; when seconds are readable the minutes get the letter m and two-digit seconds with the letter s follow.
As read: 5h04
